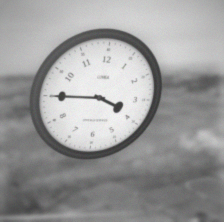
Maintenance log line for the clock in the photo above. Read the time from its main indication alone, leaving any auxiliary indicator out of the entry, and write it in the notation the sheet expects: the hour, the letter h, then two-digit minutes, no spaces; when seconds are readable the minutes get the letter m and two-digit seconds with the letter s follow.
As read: 3h45
